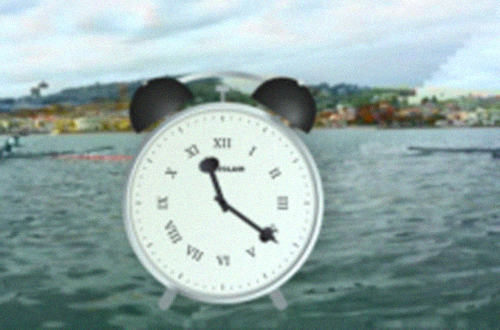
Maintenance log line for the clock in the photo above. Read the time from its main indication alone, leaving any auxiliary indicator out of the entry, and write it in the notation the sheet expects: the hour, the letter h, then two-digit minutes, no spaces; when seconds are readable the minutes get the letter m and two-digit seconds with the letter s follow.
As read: 11h21
